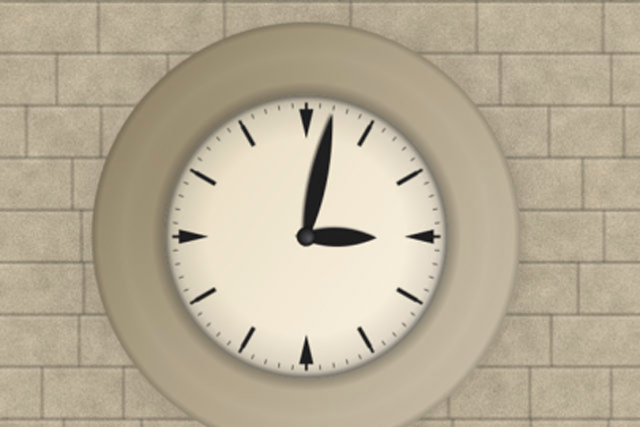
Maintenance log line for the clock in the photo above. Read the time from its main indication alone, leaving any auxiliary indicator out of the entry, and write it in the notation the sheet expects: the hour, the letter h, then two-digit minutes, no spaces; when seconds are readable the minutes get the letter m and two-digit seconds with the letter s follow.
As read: 3h02
